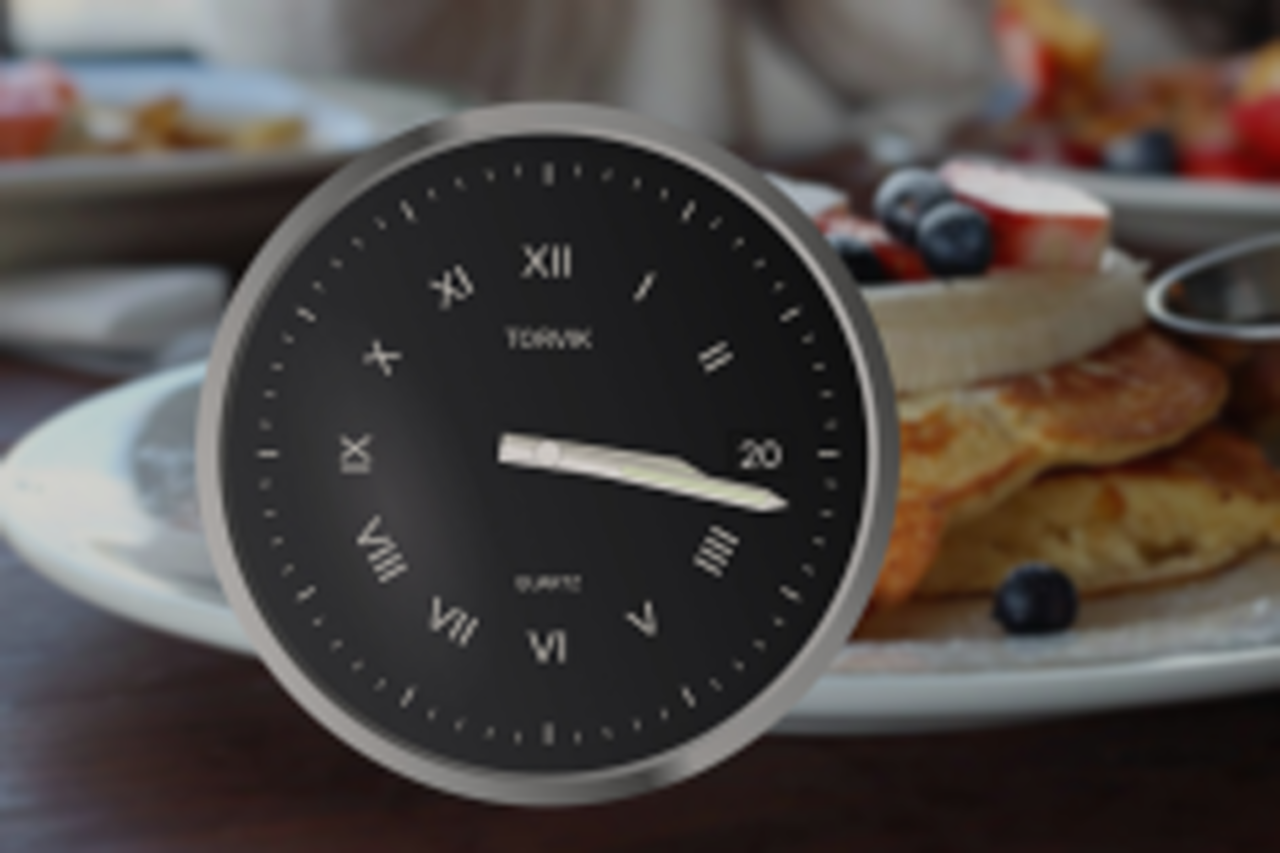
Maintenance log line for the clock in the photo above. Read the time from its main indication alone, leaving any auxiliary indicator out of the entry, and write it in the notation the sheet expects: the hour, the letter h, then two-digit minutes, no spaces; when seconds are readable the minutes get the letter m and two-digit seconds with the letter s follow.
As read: 3h17
